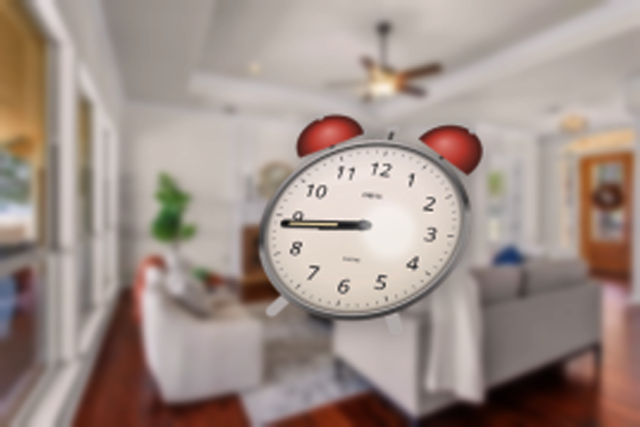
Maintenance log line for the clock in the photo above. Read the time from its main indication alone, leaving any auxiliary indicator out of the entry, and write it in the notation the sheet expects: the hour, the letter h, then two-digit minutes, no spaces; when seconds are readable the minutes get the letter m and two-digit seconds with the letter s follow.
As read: 8h44
